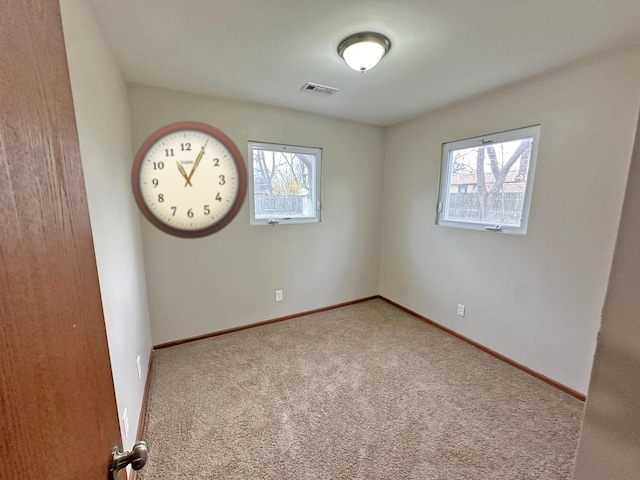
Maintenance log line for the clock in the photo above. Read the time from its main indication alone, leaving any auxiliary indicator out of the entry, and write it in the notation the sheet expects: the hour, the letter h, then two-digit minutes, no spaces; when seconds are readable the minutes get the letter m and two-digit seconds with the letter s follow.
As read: 11h05
